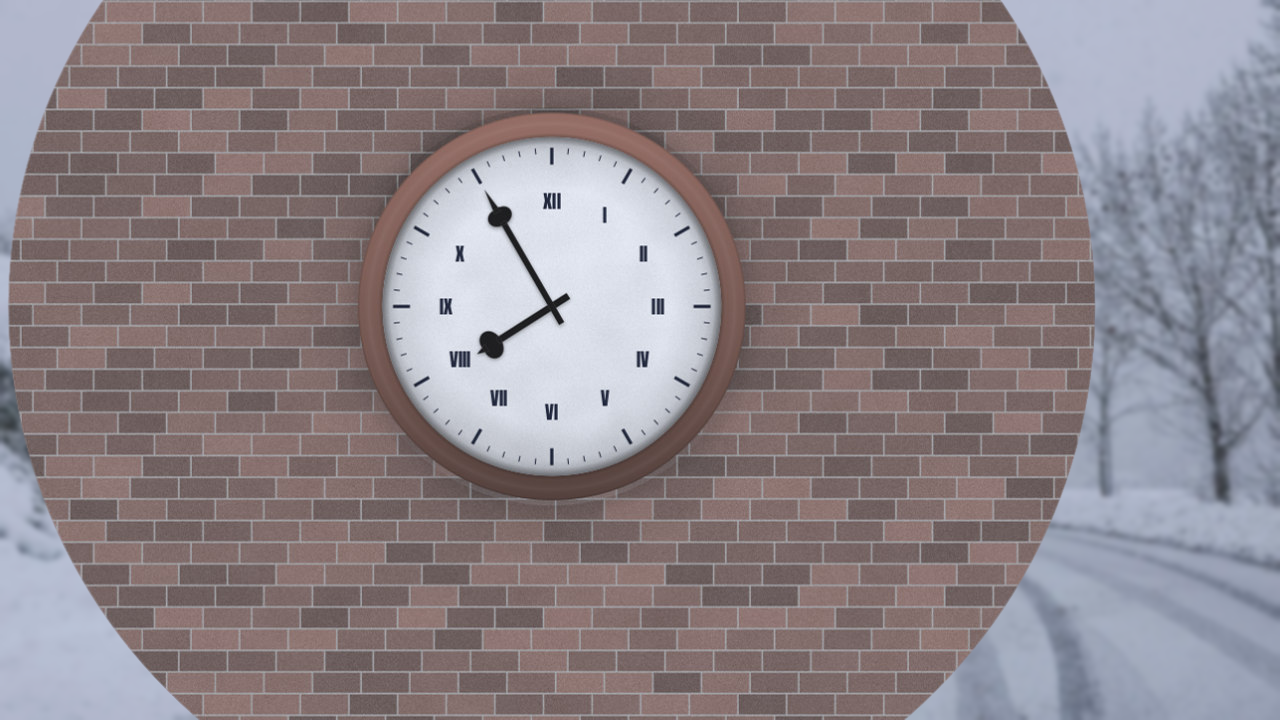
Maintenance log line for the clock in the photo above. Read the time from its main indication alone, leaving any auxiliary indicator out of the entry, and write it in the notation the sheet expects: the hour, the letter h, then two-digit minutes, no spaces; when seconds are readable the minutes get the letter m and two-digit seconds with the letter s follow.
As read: 7h55
